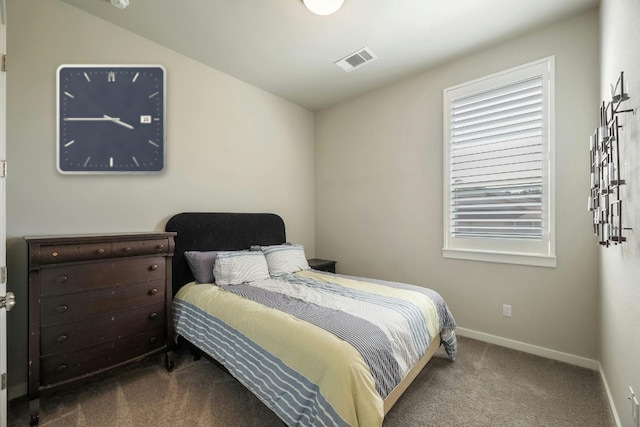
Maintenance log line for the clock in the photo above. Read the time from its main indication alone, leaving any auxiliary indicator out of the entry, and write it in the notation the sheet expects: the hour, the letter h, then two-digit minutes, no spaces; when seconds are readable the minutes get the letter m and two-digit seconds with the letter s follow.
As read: 3h45
